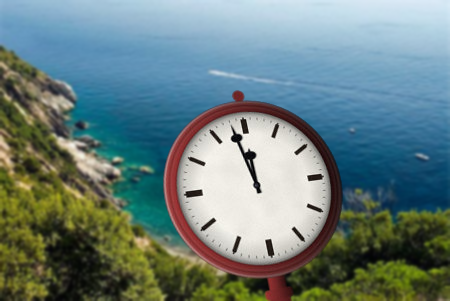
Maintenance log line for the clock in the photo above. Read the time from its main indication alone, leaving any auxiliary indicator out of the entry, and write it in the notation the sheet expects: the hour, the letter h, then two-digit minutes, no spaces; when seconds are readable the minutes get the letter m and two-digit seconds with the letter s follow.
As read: 11h58
